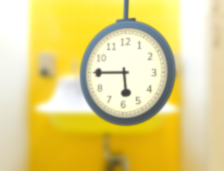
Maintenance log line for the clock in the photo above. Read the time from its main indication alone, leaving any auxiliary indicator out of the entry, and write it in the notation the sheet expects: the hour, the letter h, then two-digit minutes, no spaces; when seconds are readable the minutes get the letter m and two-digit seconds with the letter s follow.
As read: 5h45
